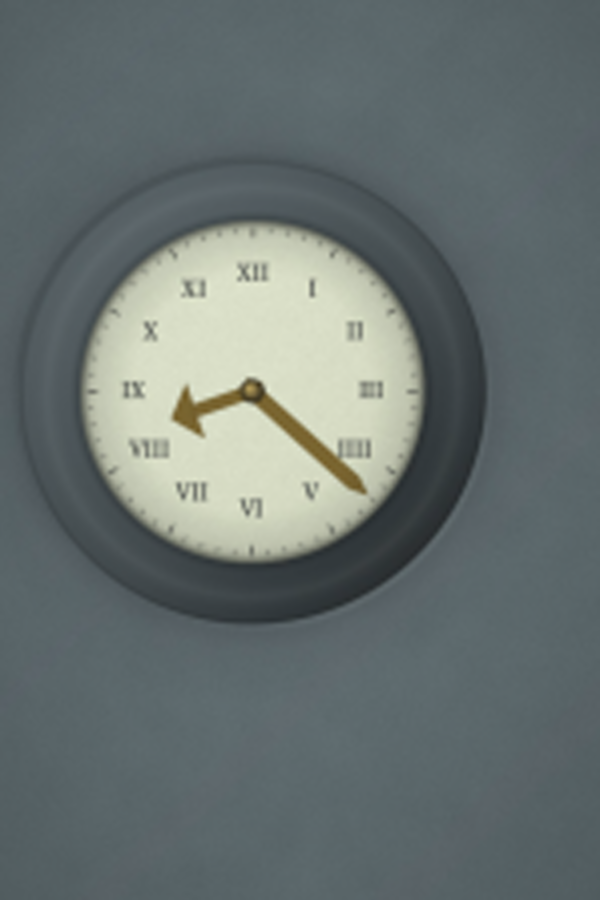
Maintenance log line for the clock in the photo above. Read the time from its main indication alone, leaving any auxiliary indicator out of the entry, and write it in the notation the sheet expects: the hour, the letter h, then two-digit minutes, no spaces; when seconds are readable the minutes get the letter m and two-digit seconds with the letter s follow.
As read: 8h22
